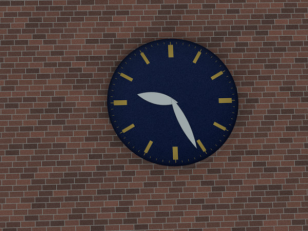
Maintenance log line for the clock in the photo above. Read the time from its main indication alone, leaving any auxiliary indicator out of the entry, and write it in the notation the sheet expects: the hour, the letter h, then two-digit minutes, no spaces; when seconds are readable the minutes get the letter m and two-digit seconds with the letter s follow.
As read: 9h26
